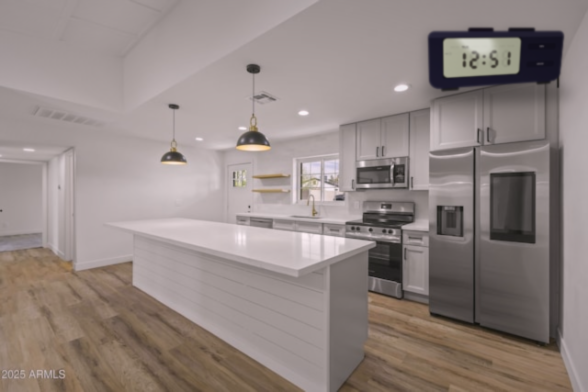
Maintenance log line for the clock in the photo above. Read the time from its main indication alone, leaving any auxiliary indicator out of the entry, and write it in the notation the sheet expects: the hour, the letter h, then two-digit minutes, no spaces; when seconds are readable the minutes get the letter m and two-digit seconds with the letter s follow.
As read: 12h51
